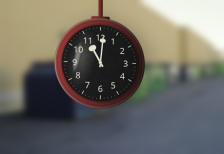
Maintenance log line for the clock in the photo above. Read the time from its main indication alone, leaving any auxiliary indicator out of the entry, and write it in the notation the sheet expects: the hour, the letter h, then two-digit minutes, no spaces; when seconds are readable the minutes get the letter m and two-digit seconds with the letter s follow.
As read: 11h01
